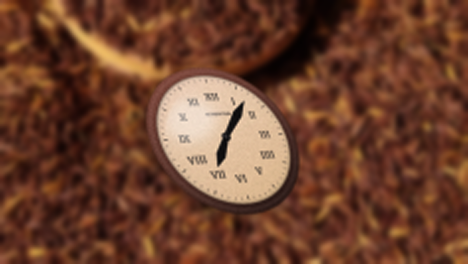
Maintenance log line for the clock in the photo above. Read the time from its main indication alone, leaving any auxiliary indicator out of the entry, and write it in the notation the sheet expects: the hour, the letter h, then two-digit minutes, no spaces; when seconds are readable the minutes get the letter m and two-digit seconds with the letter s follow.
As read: 7h07
